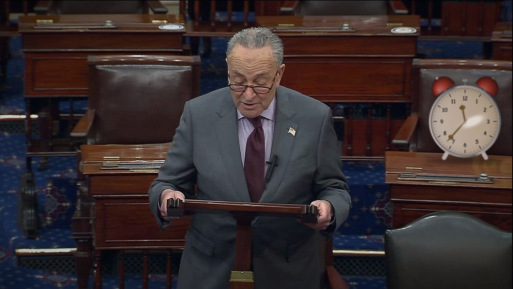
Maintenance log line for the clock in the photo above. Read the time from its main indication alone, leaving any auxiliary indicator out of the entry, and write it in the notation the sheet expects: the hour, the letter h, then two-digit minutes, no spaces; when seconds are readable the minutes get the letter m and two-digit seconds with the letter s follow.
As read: 11h37
